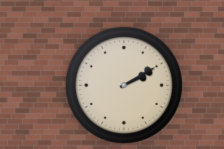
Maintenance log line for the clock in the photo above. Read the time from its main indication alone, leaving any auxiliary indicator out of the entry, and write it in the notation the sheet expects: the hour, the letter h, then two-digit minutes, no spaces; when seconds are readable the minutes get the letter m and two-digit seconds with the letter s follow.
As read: 2h10
